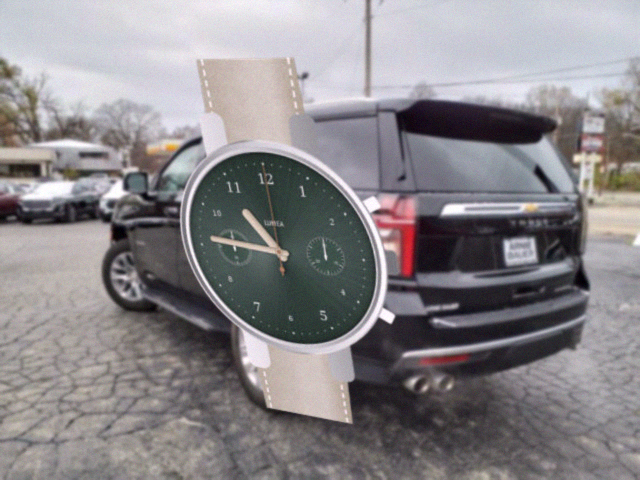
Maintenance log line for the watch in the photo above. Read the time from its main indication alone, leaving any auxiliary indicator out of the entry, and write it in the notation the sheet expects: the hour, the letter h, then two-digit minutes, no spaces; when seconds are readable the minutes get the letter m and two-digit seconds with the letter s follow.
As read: 10h46
